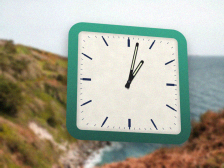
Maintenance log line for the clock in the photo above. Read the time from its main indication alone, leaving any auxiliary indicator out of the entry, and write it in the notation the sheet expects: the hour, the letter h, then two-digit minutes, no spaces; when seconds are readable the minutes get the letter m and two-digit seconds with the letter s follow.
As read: 1h02
